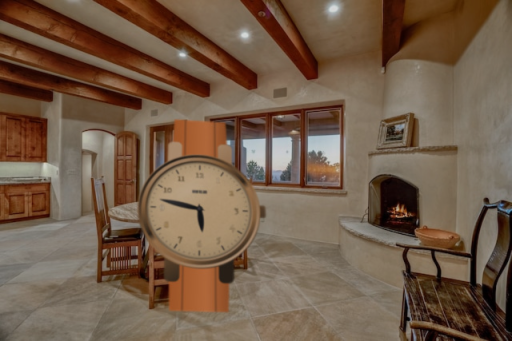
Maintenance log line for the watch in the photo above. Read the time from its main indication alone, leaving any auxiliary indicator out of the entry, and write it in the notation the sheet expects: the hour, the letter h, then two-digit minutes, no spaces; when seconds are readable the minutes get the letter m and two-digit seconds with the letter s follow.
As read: 5h47
